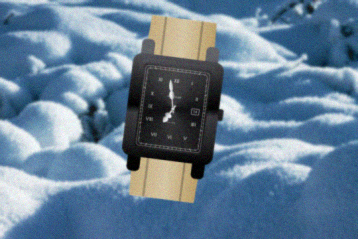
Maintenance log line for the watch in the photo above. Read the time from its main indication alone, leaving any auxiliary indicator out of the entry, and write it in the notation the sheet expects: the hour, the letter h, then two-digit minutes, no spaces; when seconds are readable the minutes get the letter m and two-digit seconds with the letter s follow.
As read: 6h58
